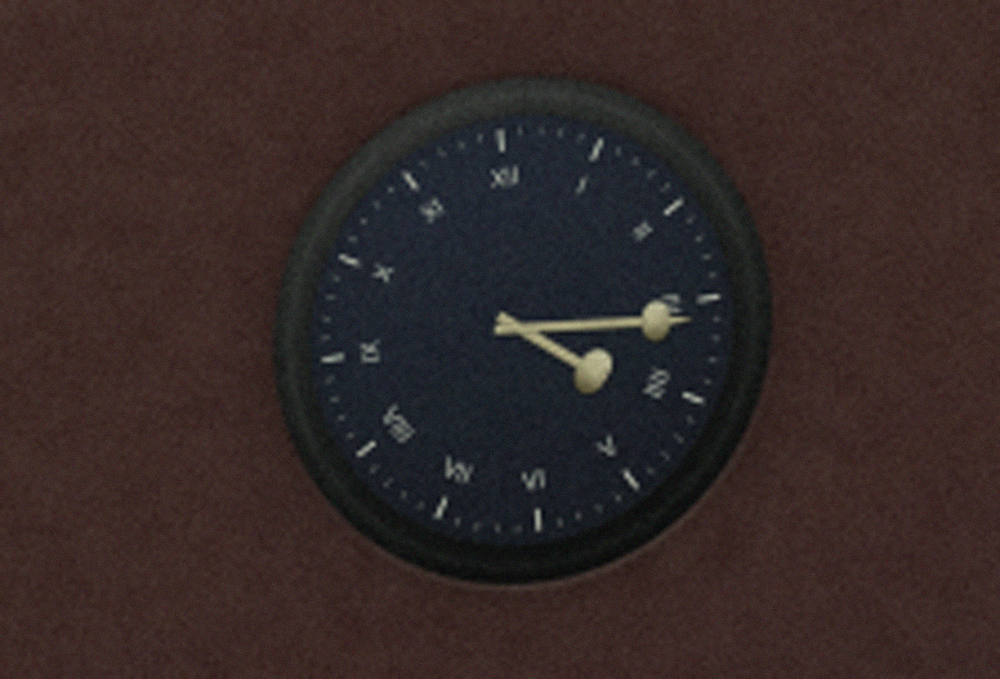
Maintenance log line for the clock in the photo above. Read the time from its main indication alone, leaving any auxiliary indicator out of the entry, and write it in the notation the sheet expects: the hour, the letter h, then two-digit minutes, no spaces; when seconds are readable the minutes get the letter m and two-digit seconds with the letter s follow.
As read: 4h16
